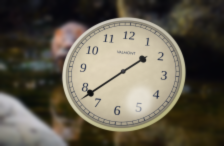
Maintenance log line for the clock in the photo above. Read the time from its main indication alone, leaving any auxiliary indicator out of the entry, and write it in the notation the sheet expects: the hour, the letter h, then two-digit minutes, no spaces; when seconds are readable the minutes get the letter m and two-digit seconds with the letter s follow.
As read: 1h38
